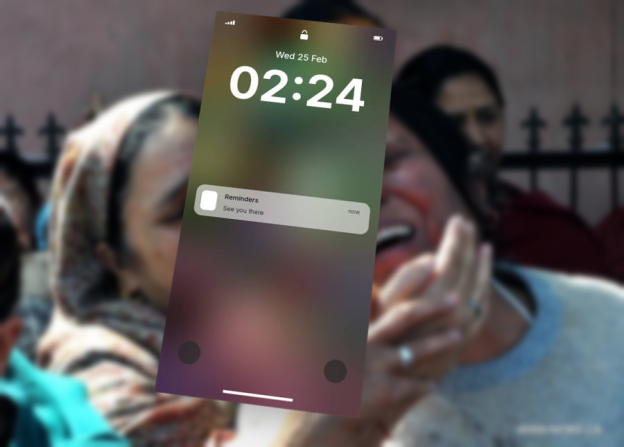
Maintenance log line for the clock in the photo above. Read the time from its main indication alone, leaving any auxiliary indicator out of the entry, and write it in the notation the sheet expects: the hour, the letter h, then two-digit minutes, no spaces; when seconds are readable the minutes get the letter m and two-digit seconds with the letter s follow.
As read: 2h24
